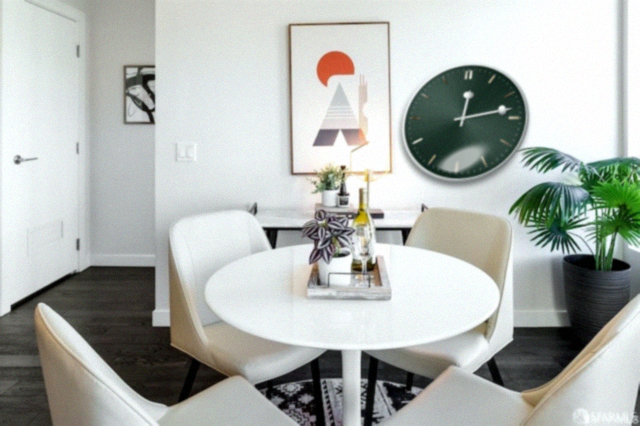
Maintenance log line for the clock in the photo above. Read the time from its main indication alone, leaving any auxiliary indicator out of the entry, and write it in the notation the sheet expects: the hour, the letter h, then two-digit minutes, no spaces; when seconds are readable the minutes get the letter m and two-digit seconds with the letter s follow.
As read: 12h13
